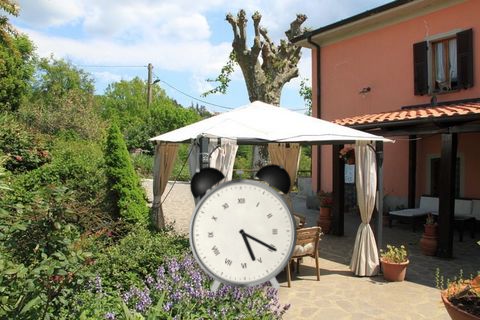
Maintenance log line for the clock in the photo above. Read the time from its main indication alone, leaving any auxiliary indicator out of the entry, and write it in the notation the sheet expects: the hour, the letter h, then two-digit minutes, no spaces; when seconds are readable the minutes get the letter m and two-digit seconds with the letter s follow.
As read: 5h20
